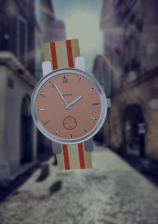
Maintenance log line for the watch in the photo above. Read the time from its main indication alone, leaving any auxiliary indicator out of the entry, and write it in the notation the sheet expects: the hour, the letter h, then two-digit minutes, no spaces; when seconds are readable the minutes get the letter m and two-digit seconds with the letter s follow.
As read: 1h56
